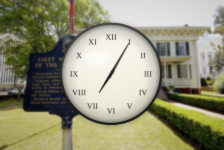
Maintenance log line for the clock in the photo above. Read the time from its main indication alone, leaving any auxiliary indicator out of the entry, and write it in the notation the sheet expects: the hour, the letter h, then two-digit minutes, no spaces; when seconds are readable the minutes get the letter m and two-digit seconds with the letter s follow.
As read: 7h05
